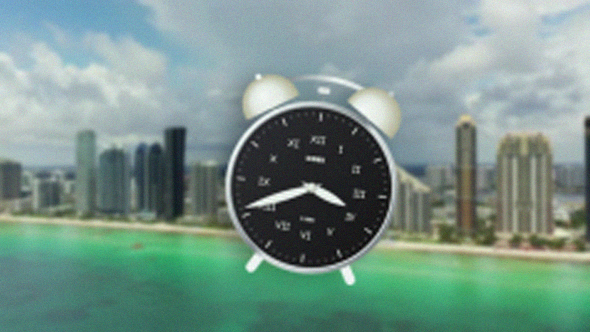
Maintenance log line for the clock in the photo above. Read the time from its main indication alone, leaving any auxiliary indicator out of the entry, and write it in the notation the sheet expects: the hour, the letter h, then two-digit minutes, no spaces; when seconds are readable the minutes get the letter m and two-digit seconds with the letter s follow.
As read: 3h41
